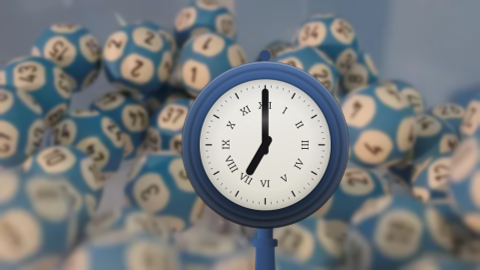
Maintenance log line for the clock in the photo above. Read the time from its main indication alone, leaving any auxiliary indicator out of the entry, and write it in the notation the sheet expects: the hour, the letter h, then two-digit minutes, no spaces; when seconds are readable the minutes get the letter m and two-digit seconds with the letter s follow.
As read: 7h00
